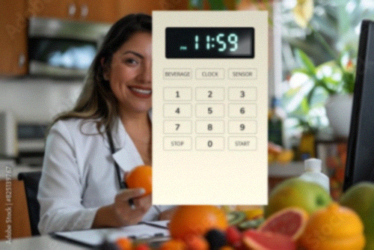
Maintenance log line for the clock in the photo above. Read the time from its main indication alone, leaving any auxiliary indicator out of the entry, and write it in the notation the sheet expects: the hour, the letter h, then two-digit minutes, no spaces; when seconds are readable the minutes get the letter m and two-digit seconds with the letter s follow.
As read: 11h59
